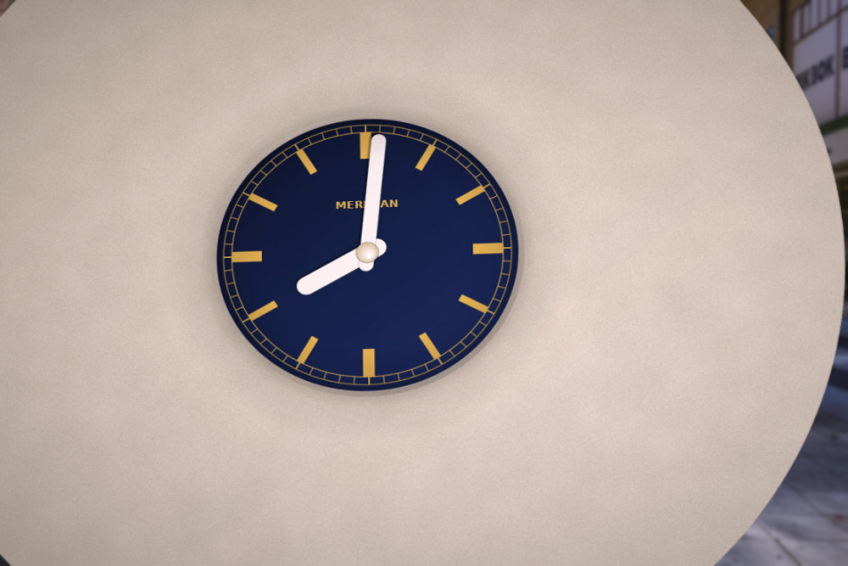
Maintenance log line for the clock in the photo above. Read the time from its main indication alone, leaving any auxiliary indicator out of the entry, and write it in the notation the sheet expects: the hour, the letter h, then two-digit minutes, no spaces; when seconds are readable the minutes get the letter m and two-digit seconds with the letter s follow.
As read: 8h01
